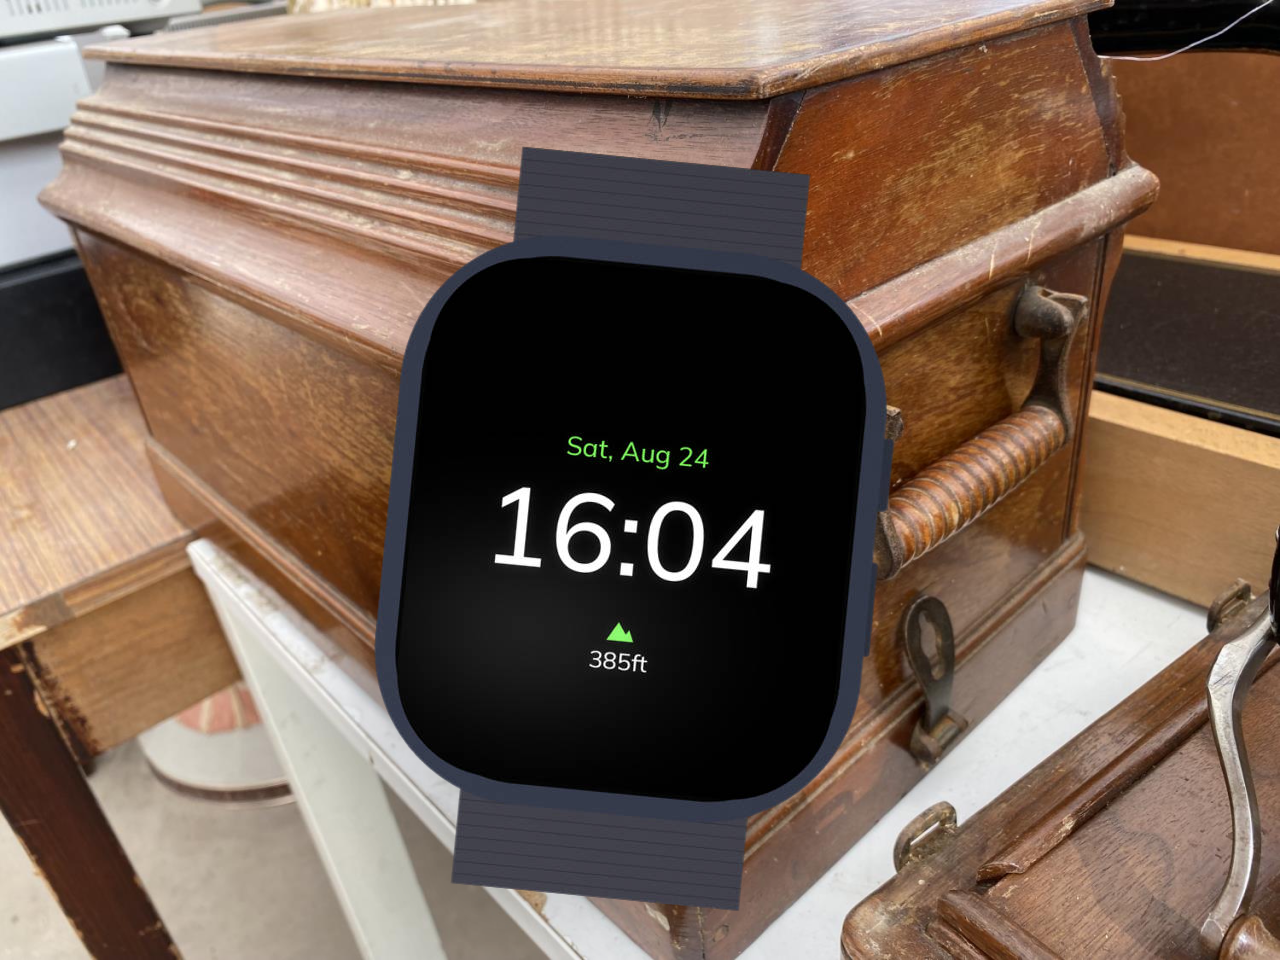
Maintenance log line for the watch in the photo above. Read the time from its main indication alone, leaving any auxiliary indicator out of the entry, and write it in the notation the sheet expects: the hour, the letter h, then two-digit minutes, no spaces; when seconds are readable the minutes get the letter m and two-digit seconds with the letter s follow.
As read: 16h04
